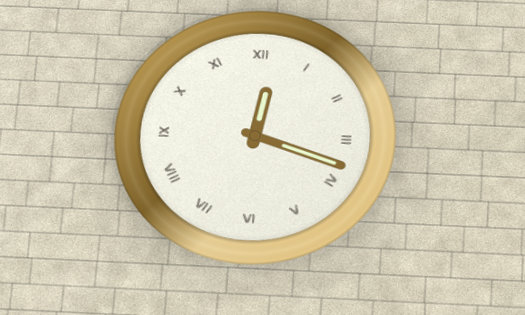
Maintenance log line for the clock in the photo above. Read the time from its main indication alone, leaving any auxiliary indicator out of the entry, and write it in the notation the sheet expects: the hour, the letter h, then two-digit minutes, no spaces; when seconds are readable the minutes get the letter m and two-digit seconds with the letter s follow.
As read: 12h18
